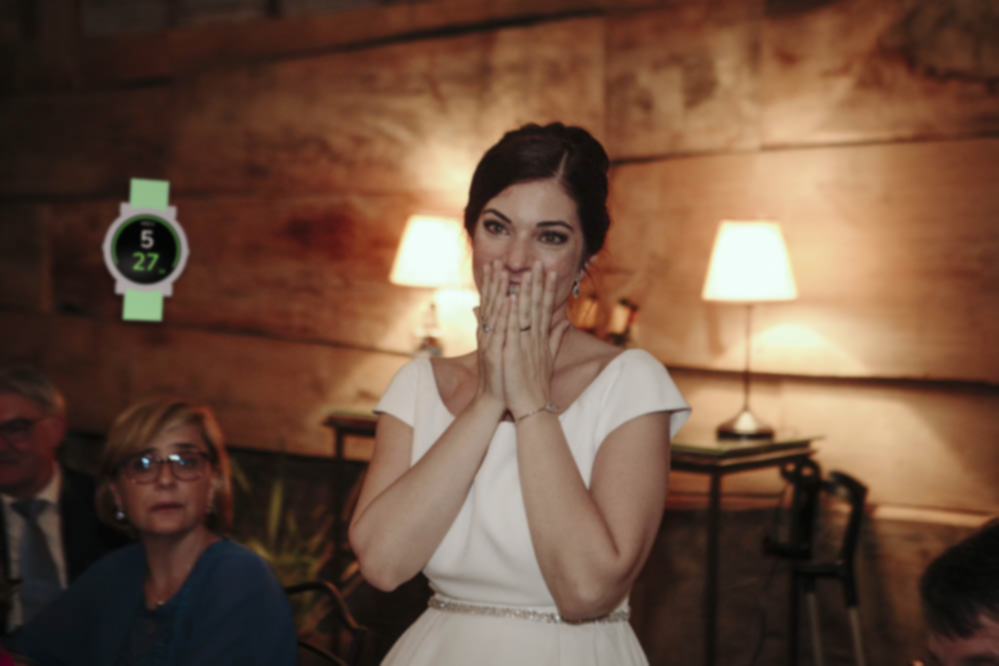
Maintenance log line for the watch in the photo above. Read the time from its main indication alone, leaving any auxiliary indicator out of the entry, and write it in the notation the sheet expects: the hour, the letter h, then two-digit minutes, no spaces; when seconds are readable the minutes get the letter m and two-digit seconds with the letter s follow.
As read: 5h27
